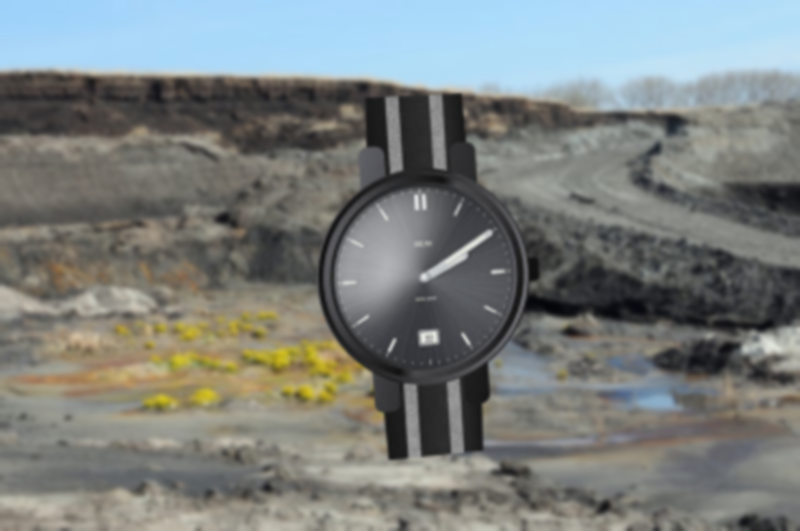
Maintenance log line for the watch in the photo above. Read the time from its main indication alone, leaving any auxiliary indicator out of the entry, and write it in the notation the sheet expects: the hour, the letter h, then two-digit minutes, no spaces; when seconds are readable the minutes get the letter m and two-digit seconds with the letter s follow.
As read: 2h10
